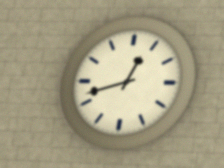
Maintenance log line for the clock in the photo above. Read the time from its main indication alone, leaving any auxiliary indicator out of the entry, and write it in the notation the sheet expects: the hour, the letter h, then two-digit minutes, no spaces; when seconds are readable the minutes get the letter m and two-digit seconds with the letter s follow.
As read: 12h42
